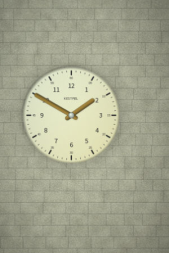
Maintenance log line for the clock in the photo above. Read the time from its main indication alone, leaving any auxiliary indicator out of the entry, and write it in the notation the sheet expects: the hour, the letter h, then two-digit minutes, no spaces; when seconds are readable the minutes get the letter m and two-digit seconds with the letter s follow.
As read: 1h50
